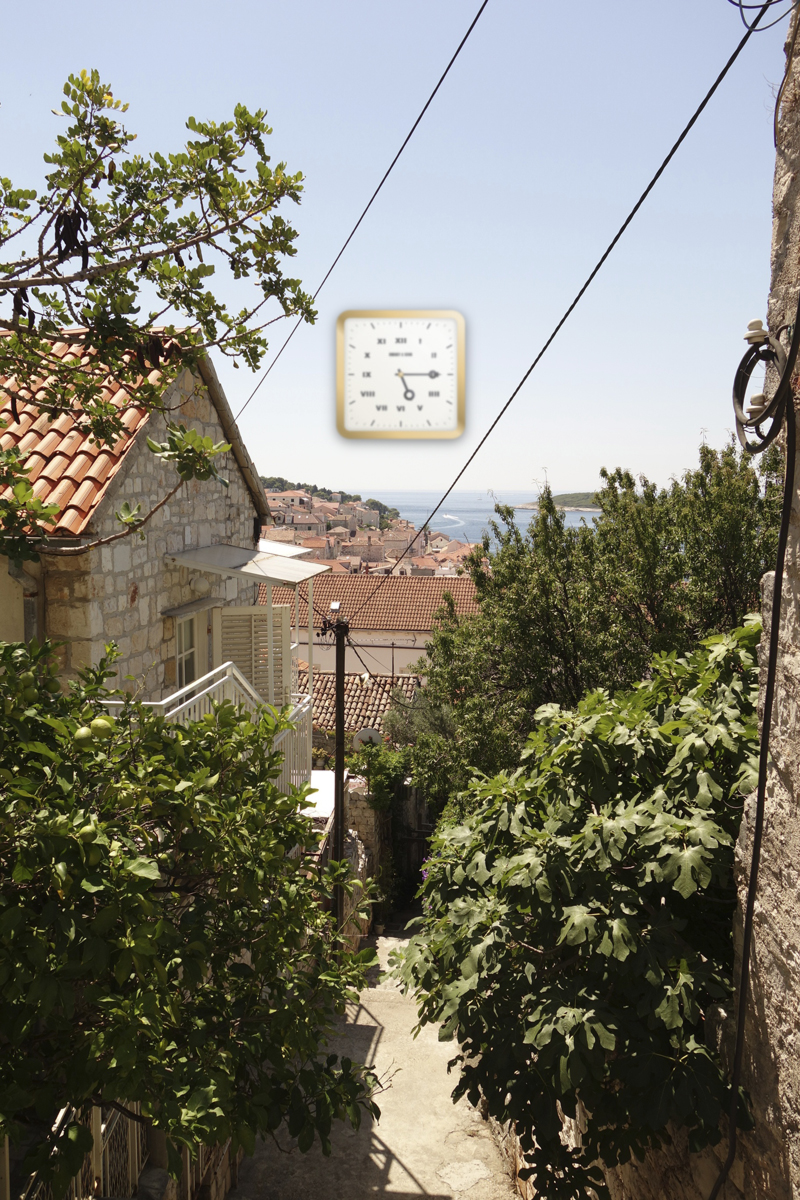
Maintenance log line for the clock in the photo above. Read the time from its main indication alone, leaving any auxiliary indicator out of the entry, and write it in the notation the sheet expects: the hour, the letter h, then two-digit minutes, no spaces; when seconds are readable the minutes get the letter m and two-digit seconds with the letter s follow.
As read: 5h15
